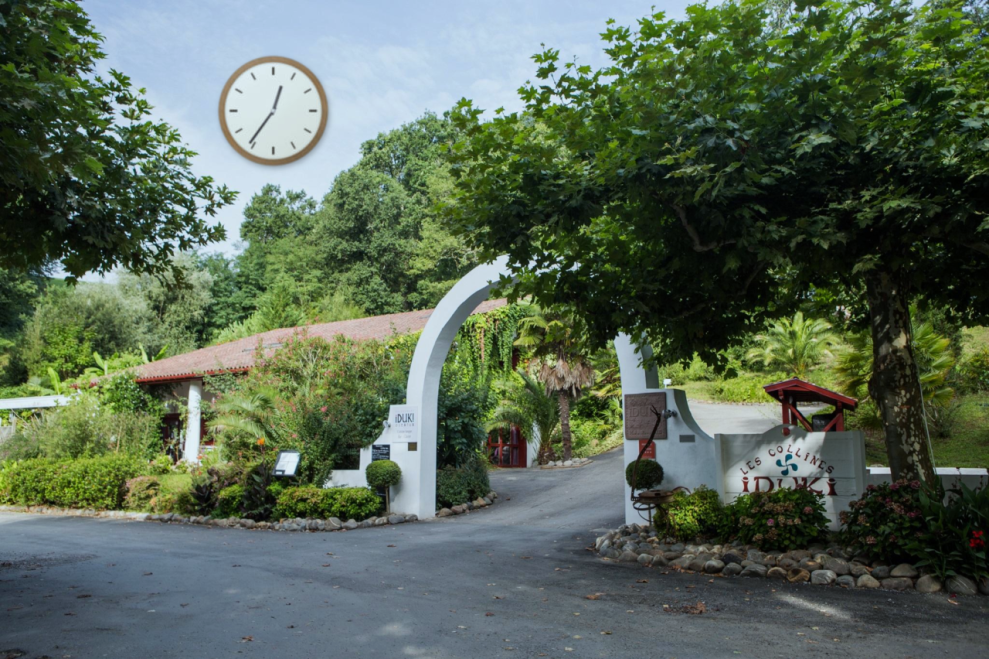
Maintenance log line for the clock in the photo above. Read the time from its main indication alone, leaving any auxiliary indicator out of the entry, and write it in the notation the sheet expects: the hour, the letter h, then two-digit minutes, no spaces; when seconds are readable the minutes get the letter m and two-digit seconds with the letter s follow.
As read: 12h36
